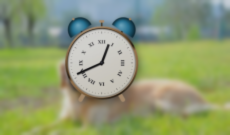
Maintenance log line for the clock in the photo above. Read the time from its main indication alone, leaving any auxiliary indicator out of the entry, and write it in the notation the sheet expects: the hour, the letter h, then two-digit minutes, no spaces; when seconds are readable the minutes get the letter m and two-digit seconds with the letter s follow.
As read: 12h41
